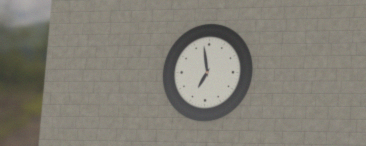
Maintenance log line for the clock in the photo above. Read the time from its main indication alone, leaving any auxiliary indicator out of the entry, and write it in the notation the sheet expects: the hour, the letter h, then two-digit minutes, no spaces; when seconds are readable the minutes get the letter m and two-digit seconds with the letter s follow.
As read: 6h58
